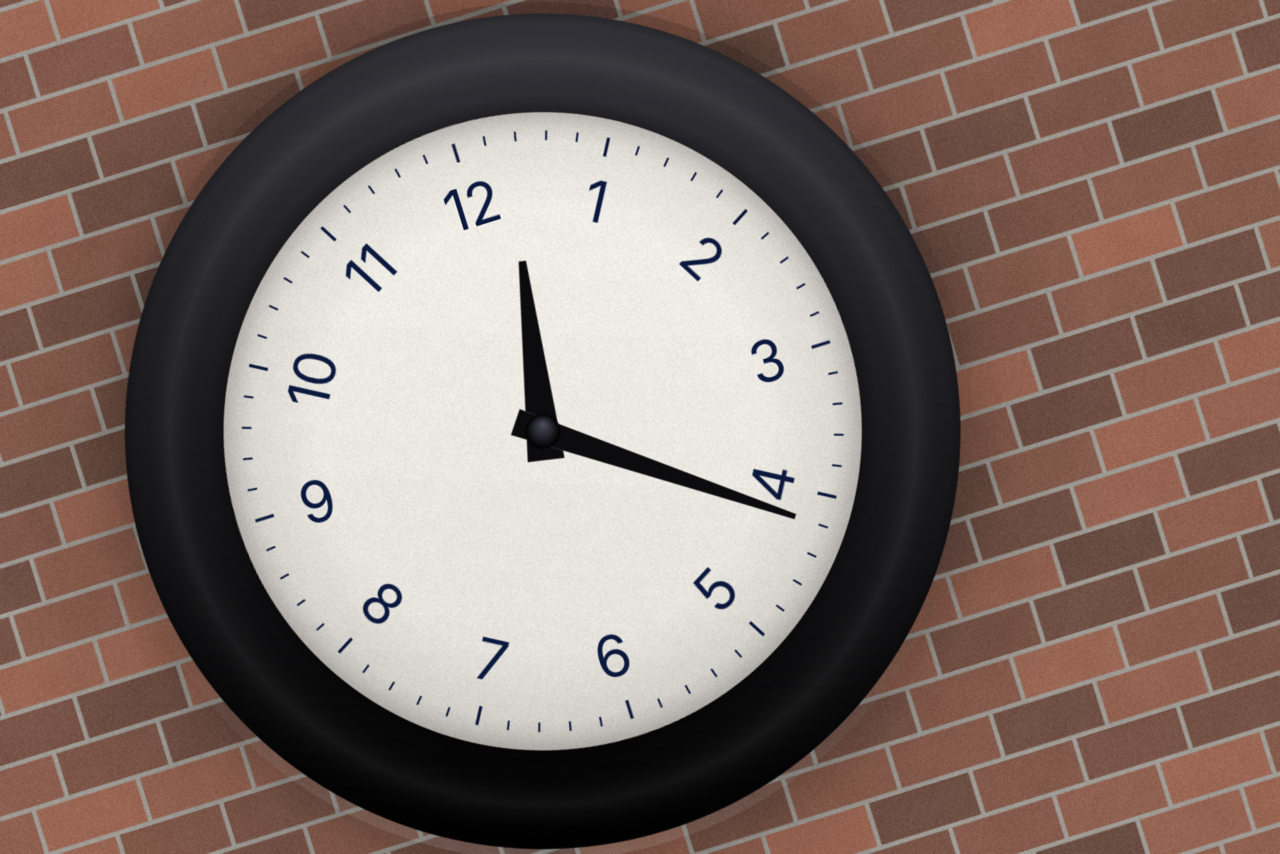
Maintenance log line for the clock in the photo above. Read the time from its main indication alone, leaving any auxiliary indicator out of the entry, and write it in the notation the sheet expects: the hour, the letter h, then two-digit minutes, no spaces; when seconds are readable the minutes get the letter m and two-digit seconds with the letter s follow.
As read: 12h21
